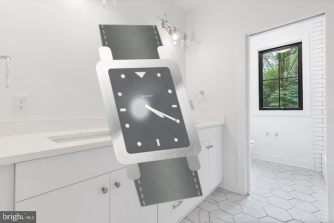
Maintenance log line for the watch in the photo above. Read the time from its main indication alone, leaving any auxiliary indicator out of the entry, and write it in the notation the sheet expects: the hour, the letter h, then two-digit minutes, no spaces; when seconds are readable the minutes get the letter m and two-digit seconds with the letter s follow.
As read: 4h20
